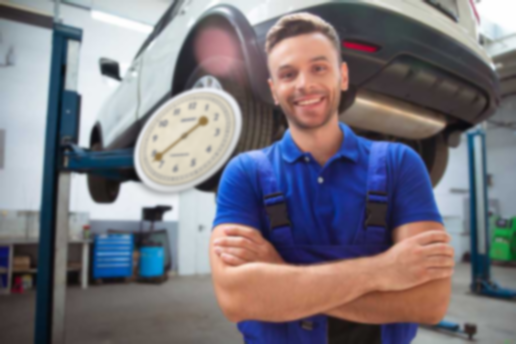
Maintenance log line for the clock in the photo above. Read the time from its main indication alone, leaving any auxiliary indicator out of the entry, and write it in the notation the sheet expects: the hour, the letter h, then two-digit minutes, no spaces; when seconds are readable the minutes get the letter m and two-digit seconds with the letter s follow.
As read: 1h38
